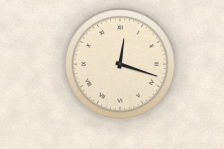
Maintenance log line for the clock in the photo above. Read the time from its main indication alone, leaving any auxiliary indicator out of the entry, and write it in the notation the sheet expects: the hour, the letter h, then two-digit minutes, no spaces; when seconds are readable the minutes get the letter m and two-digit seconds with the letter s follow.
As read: 12h18
